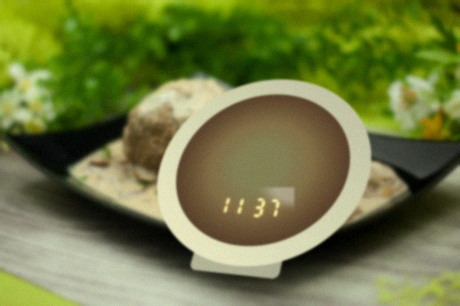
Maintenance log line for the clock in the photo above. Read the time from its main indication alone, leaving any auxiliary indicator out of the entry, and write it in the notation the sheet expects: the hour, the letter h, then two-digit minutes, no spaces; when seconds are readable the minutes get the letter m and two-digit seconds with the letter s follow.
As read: 11h37
